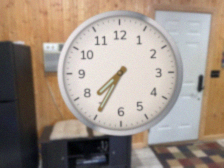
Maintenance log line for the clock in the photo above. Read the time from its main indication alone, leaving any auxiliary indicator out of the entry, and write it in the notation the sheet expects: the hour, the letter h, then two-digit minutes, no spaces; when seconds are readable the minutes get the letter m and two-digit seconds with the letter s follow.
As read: 7h35
